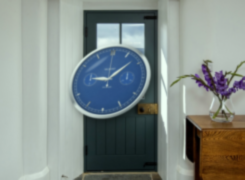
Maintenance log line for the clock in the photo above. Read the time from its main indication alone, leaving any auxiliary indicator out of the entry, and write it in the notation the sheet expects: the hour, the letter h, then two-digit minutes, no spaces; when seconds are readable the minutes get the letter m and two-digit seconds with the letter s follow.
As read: 9h08
